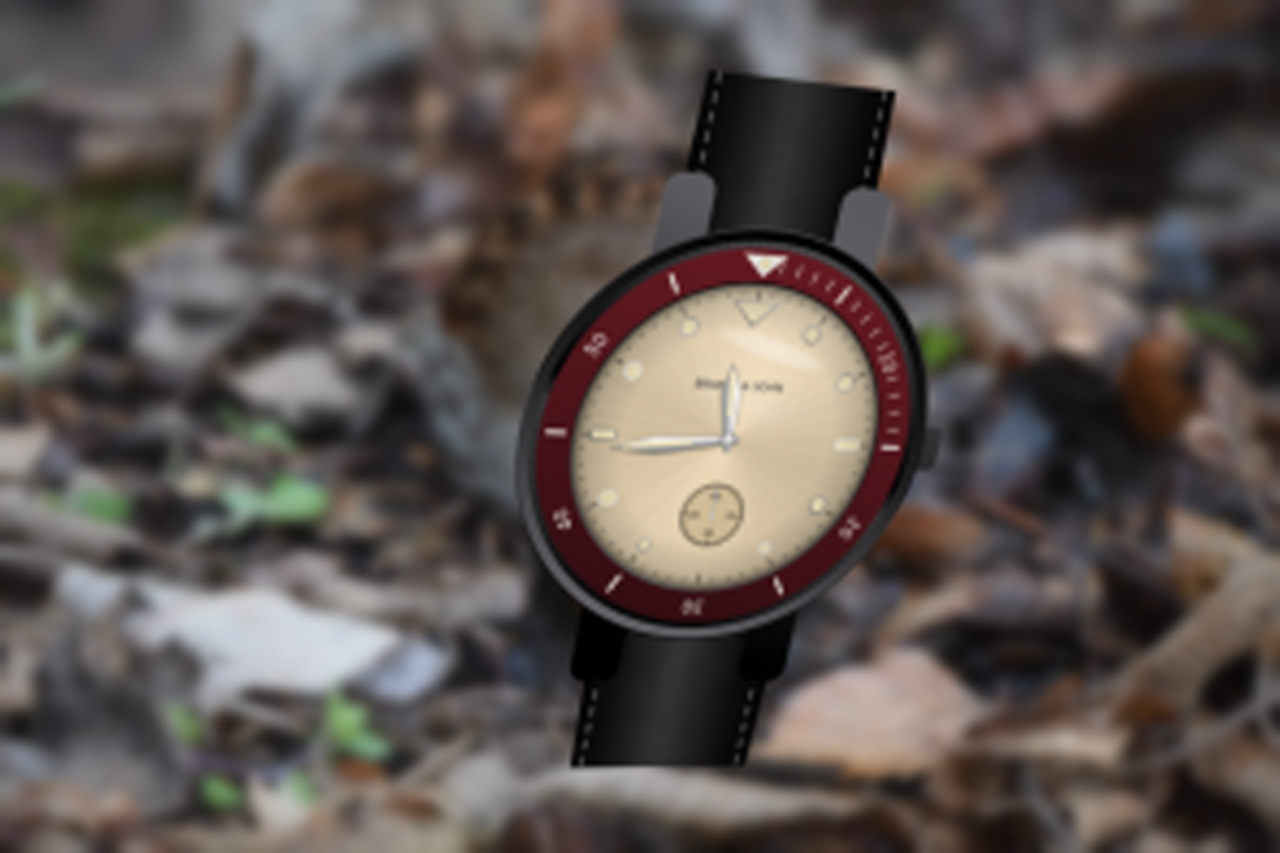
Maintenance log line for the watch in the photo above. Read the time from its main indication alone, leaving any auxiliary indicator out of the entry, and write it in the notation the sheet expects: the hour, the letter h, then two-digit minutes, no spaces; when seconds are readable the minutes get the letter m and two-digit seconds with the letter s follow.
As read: 11h44
